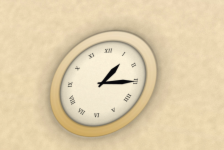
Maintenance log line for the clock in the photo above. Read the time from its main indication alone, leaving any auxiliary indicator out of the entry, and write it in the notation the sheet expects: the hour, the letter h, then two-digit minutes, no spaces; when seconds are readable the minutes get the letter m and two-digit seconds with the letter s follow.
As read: 1h15
